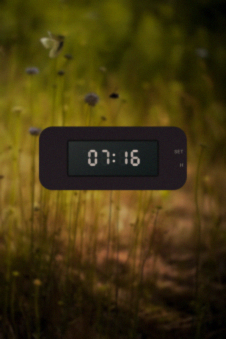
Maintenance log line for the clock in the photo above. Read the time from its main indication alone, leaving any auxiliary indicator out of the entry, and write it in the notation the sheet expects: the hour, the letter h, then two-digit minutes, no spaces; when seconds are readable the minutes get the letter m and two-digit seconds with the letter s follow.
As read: 7h16
